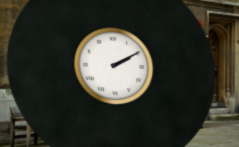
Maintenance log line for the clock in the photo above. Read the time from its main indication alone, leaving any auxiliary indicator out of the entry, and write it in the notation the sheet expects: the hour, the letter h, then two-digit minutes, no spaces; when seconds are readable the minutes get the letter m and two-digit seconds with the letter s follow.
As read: 2h10
